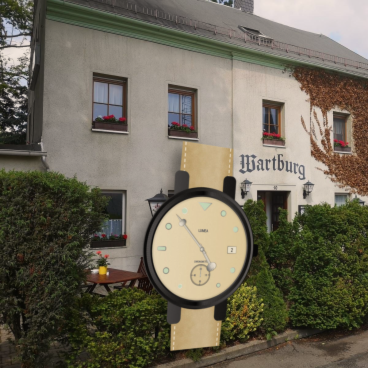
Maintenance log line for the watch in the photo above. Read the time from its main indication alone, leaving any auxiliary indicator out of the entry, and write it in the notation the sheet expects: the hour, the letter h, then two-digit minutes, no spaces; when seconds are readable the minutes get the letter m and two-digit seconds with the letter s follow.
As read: 4h53
